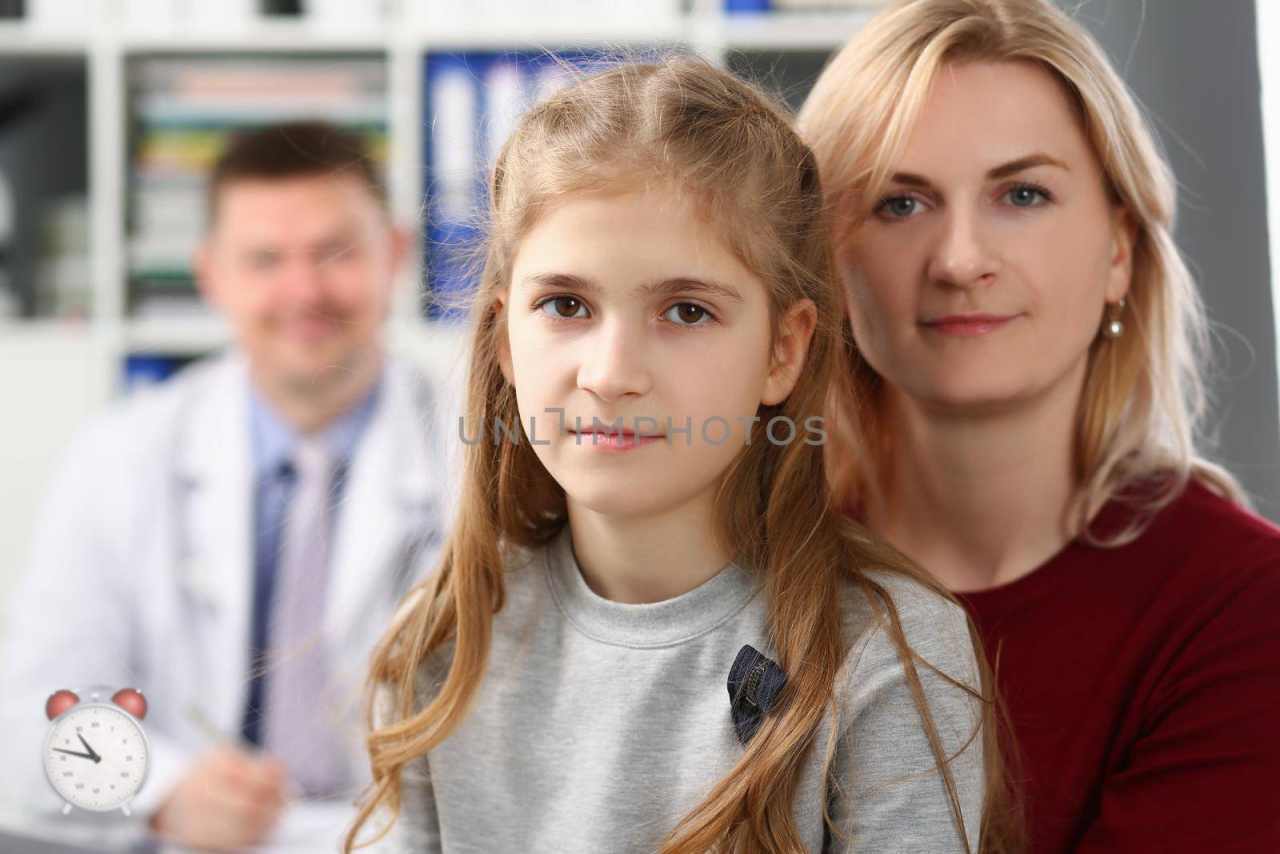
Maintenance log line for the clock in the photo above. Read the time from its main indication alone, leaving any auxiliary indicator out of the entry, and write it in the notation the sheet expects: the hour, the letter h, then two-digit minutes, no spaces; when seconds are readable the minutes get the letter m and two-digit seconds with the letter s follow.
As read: 10h47
